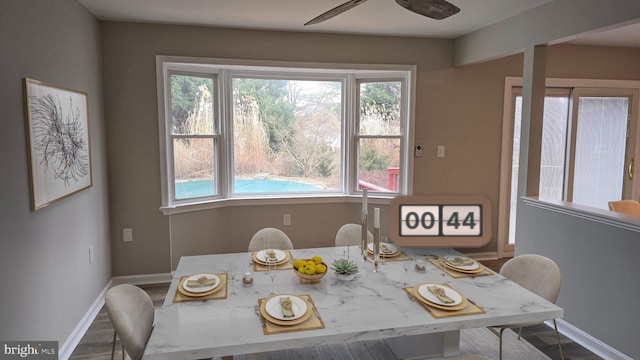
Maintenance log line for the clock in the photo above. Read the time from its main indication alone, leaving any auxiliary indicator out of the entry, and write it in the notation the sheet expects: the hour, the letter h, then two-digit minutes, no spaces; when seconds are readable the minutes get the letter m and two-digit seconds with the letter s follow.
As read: 0h44
